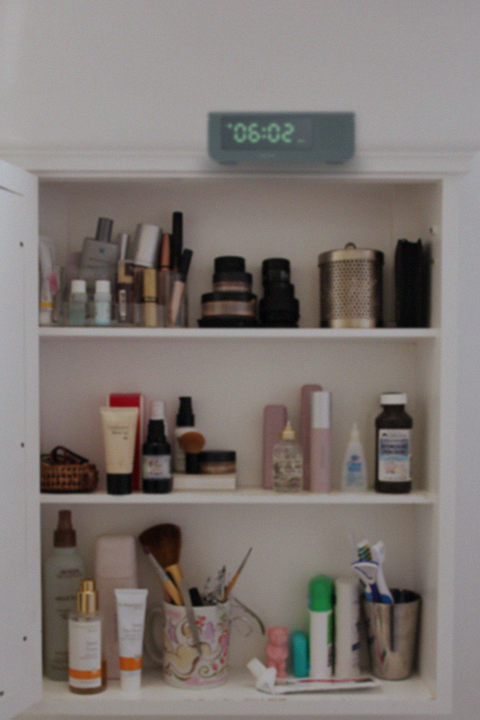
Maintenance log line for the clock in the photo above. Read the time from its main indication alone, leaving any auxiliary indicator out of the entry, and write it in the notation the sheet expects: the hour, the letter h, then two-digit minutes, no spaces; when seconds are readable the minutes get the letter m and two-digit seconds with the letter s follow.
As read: 6h02
